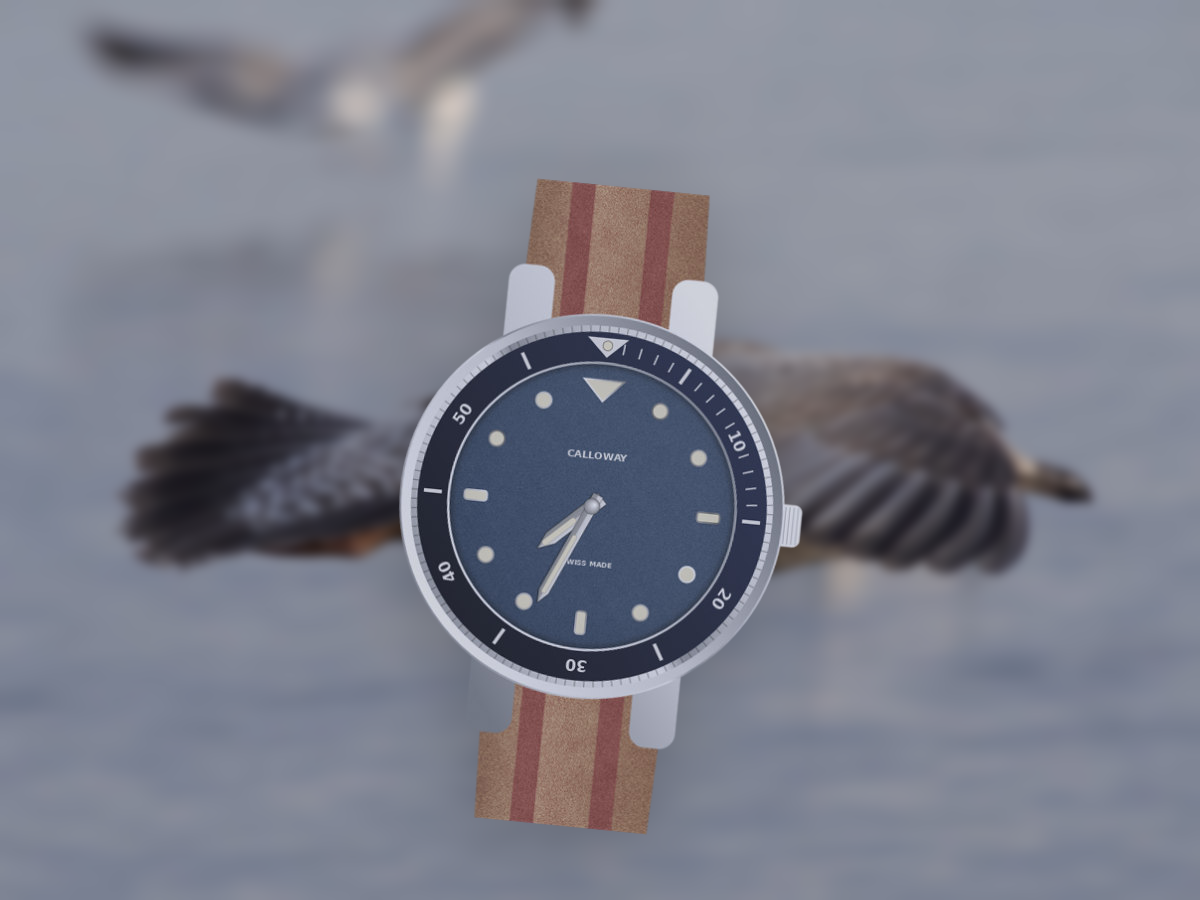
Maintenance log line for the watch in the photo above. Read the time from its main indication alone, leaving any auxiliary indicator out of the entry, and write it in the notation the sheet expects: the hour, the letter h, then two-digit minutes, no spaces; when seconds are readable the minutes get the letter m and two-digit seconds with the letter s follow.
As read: 7h34
